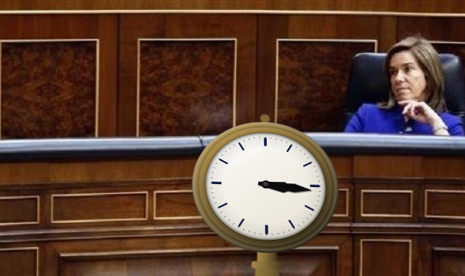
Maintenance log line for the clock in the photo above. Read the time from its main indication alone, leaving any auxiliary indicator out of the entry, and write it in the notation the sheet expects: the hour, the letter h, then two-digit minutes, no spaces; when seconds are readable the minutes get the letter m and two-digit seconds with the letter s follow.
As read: 3h16
